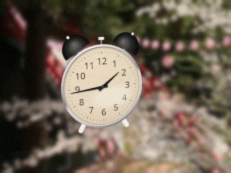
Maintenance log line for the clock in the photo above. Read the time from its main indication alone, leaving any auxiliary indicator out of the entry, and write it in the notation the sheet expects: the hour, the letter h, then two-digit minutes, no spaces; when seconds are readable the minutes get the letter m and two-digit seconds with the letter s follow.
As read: 1h44
